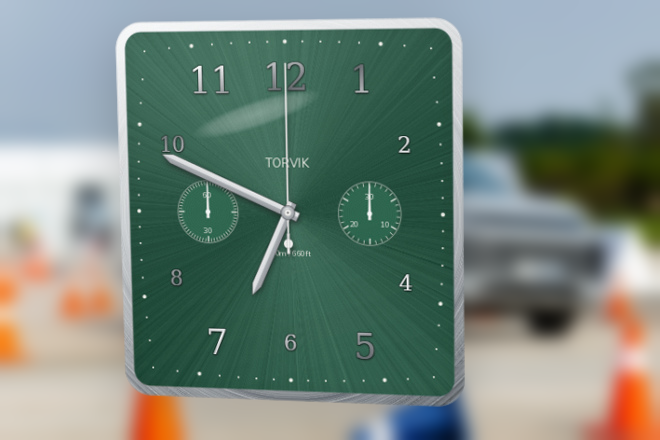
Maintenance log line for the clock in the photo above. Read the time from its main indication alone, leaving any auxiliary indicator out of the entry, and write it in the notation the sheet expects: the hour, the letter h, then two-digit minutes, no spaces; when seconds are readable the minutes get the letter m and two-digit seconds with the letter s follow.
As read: 6h49
